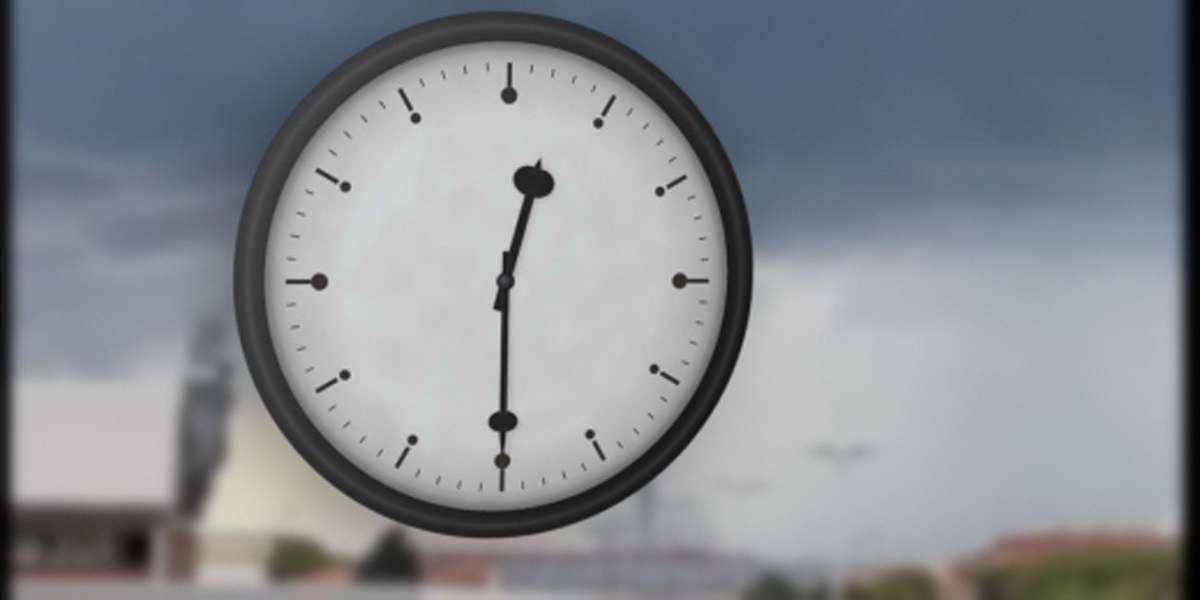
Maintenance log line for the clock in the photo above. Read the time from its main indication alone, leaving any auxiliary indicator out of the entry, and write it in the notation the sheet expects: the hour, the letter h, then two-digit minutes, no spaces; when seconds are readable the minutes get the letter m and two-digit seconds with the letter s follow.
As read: 12h30
